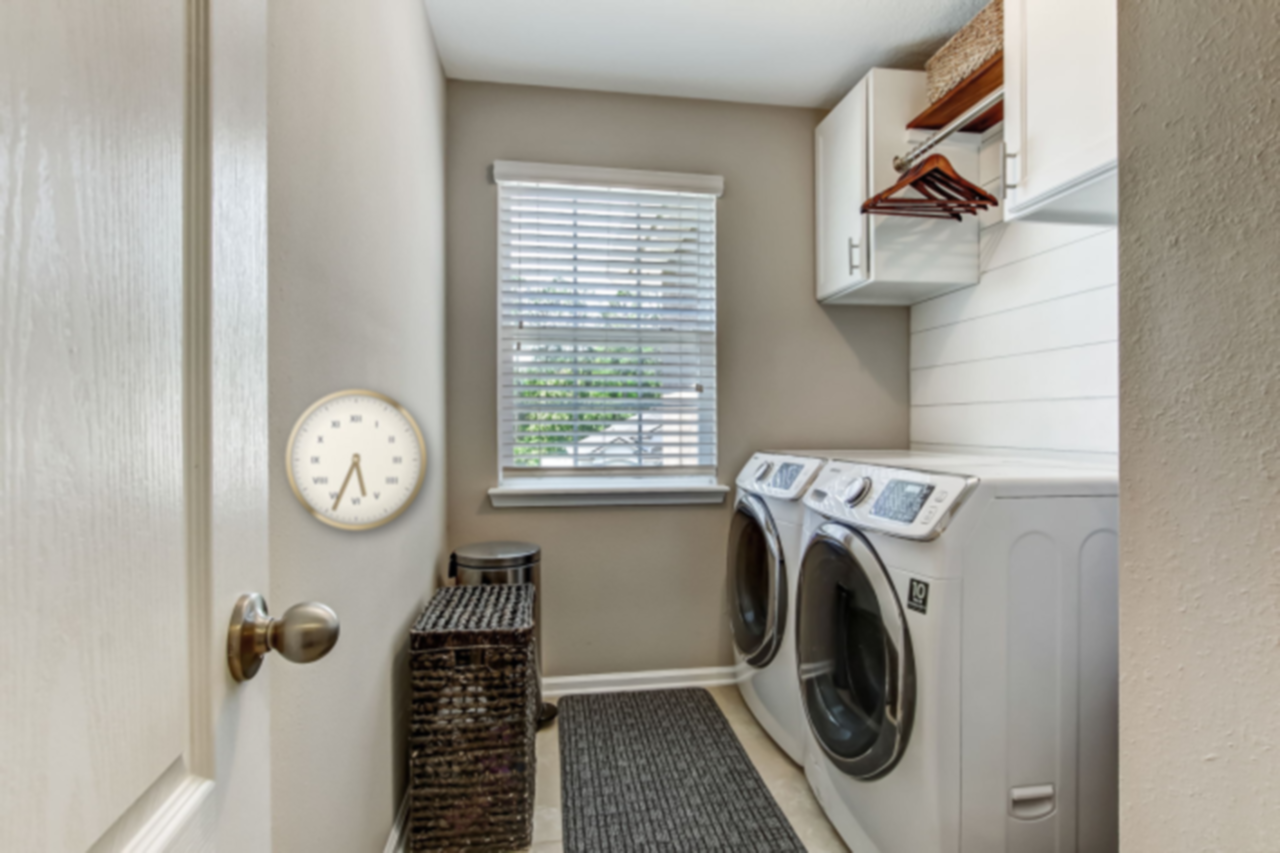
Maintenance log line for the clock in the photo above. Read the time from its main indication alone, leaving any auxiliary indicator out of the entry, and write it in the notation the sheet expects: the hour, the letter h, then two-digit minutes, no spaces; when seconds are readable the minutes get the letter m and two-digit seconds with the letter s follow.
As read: 5h34
